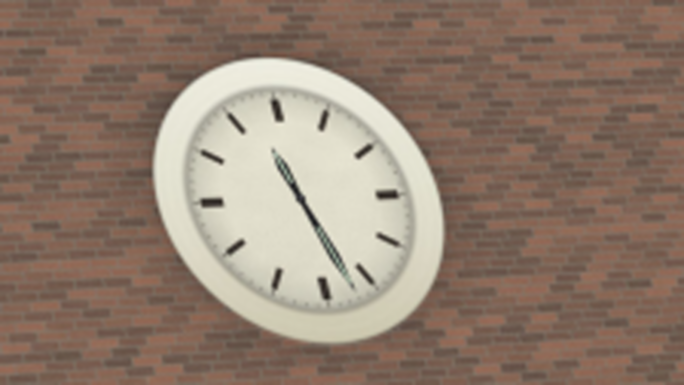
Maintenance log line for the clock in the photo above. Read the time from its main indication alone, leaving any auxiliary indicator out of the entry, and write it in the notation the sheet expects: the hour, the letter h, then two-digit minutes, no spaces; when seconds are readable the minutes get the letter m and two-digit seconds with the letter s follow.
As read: 11h27
